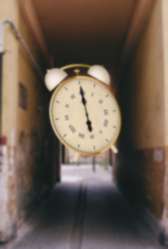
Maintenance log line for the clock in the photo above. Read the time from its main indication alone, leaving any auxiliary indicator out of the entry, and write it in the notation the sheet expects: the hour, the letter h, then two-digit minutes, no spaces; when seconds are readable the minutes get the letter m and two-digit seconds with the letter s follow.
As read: 6h00
